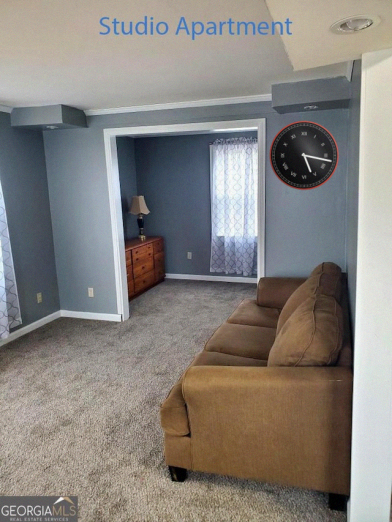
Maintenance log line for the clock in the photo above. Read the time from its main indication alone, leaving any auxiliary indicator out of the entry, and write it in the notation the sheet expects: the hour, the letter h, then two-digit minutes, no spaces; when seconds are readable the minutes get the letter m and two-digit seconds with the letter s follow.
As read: 5h17
